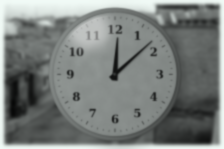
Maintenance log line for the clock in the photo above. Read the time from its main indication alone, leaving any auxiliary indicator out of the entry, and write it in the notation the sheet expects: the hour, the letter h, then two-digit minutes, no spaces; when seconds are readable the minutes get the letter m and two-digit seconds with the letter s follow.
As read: 12h08
